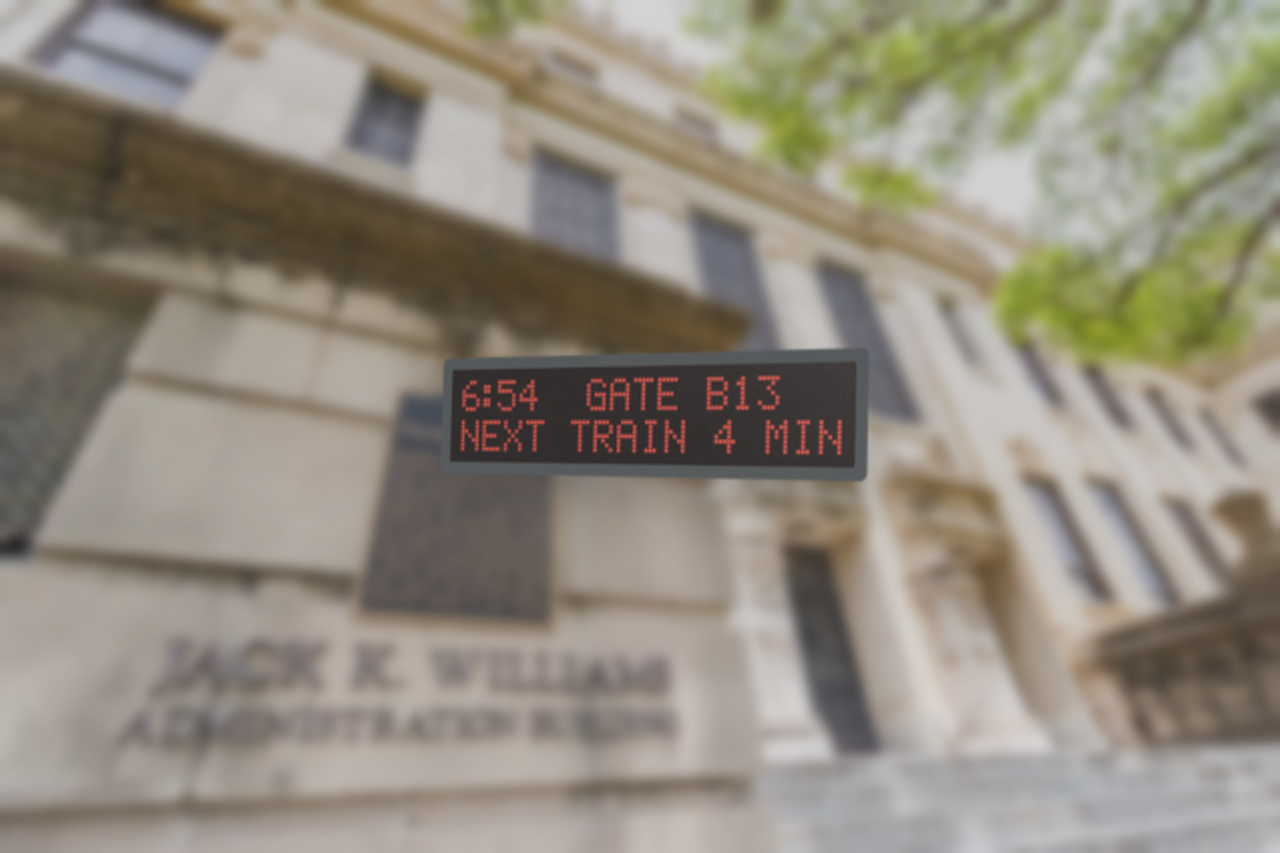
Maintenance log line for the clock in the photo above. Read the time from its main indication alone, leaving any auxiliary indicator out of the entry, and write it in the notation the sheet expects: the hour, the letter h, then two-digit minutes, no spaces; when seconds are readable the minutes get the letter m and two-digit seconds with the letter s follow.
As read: 6h54
